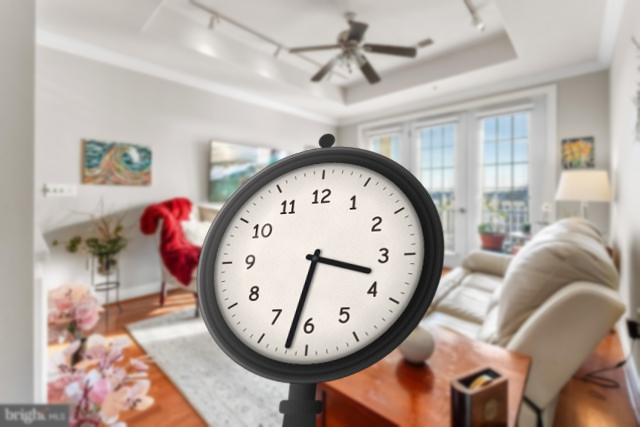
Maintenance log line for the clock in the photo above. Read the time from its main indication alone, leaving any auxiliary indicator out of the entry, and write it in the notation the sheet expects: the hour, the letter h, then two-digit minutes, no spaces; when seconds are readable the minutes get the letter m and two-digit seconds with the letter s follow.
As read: 3h32
